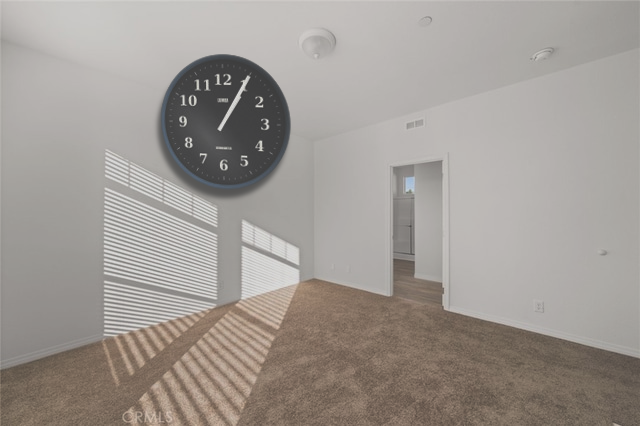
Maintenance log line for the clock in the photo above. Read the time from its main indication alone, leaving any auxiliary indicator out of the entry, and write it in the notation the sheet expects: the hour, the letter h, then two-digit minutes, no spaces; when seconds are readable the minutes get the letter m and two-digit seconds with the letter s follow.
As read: 1h05
